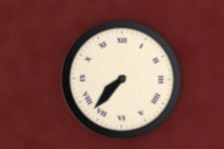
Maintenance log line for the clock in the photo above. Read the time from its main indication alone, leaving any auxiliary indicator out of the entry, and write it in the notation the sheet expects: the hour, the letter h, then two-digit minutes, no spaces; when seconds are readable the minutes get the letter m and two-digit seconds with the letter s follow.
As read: 7h37
